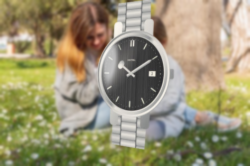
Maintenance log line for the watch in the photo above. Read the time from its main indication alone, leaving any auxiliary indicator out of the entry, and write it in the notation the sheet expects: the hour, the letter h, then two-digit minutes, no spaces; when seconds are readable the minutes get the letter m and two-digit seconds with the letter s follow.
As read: 10h10
